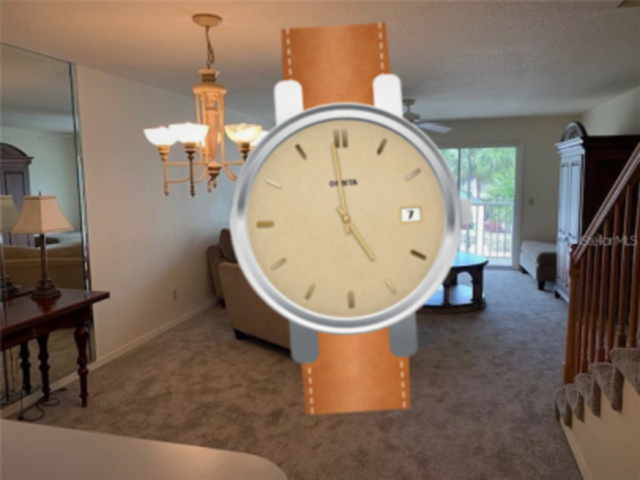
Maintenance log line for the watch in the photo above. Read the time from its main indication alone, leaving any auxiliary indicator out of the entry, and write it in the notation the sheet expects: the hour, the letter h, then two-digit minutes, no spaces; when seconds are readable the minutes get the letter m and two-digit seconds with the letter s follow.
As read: 4h59
